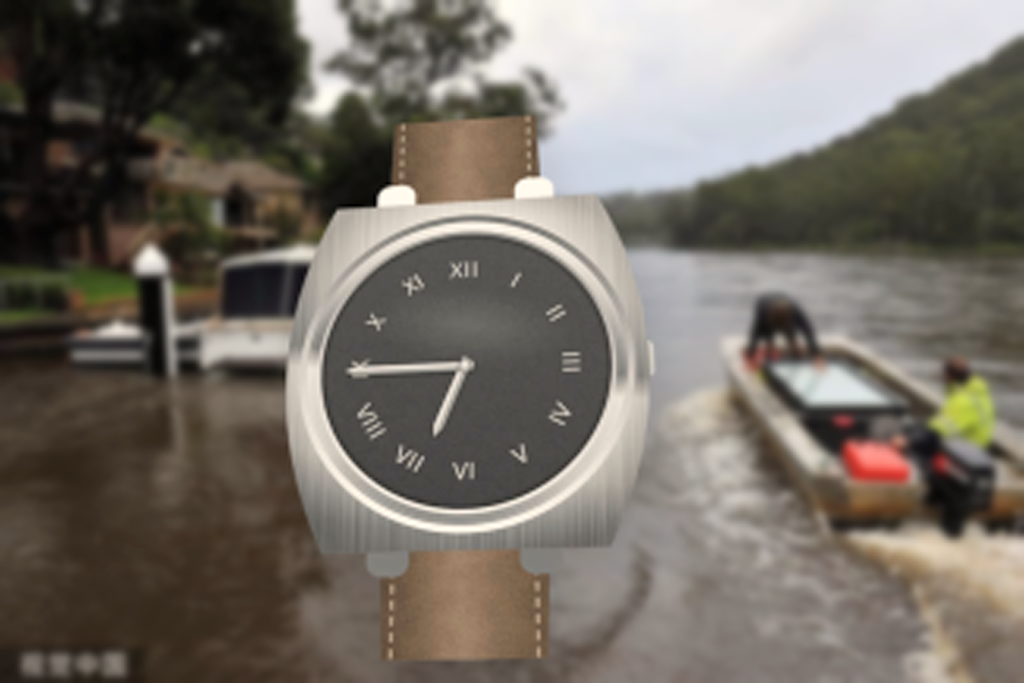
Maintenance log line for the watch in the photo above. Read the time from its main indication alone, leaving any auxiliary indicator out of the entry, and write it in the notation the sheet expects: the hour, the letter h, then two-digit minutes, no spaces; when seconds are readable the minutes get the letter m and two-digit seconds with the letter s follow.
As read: 6h45
